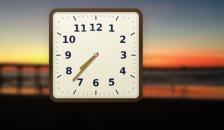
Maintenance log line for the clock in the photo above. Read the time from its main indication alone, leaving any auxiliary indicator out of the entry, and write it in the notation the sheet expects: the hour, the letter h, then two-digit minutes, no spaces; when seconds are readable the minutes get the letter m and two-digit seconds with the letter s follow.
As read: 7h37
